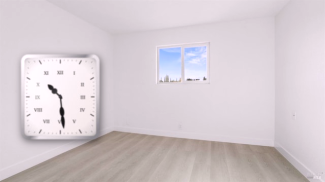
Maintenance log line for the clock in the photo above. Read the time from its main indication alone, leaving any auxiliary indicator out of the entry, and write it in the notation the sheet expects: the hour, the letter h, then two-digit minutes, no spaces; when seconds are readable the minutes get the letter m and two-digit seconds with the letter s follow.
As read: 10h29
